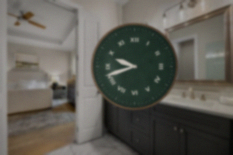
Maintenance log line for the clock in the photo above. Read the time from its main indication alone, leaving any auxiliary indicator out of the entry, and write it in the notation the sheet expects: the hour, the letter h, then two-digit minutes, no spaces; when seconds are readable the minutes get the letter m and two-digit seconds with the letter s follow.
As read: 9h42
